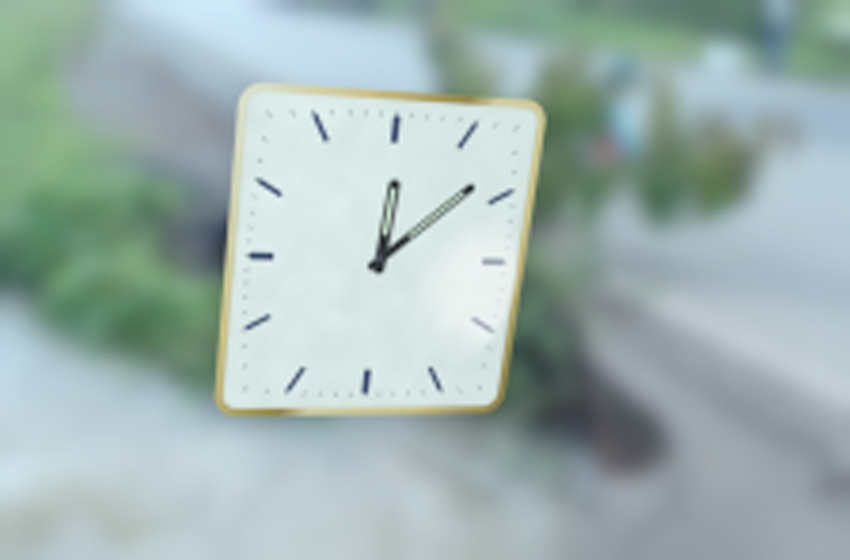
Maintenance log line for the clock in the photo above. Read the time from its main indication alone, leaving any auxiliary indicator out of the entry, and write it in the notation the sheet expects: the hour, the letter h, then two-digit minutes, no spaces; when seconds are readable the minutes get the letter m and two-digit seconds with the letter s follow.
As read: 12h08
